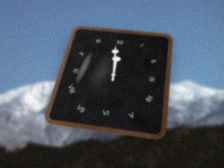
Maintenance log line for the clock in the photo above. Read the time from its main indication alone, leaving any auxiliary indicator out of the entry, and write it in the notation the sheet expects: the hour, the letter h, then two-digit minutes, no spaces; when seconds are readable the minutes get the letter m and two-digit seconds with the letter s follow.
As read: 11h59
